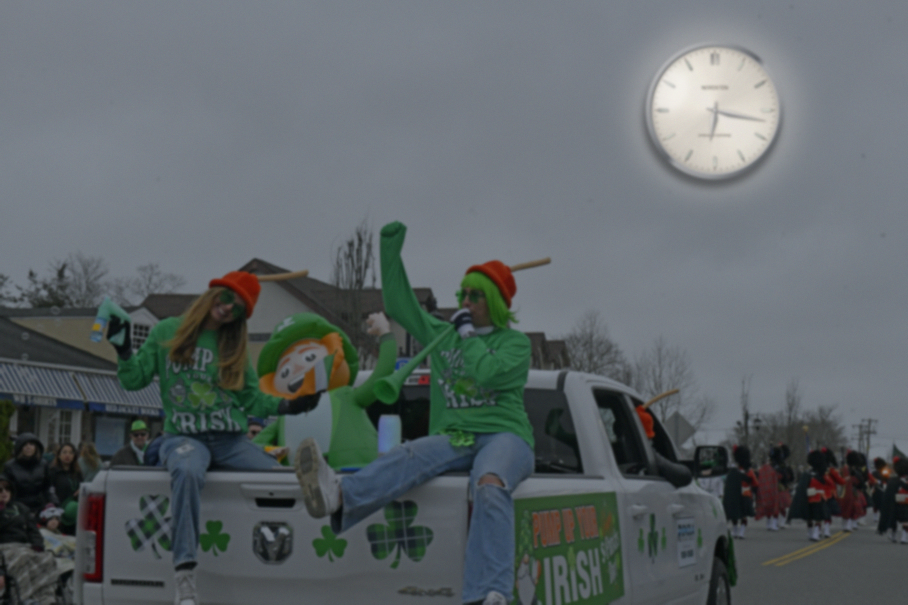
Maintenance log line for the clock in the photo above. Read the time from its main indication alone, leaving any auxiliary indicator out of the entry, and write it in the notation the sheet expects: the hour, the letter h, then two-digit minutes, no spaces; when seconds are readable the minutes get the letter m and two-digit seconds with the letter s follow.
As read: 6h17
